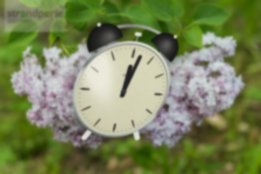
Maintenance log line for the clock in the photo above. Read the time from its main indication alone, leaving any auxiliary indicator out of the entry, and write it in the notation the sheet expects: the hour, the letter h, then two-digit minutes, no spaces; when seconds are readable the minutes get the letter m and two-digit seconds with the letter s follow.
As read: 12h02
